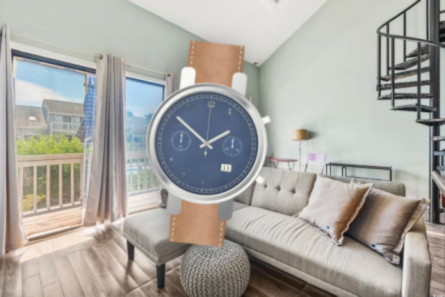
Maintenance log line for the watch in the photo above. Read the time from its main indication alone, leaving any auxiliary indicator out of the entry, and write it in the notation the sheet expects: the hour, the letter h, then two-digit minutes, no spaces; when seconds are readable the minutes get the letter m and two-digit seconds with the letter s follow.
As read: 1h51
